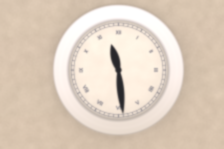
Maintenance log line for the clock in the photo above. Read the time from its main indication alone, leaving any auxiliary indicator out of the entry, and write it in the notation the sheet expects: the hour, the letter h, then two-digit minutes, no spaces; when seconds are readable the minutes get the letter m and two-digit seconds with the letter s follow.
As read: 11h29
